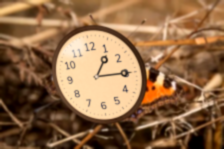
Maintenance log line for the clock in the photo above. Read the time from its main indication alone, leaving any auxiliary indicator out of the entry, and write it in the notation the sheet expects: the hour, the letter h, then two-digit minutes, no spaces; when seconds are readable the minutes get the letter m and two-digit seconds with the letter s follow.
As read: 1h15
